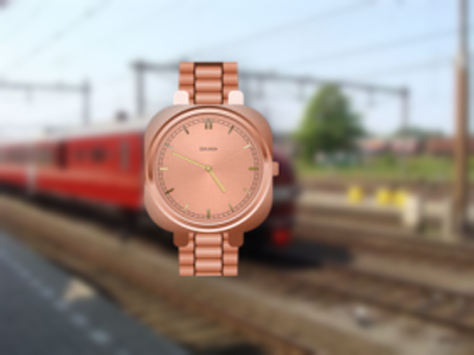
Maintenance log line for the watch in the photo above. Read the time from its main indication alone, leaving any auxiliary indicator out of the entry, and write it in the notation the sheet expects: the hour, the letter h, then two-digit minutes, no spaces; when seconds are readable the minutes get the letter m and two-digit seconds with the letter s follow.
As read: 4h49
